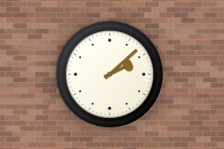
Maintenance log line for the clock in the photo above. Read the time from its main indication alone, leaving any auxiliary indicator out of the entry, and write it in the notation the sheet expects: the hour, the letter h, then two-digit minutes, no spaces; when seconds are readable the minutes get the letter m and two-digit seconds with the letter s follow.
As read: 2h08
